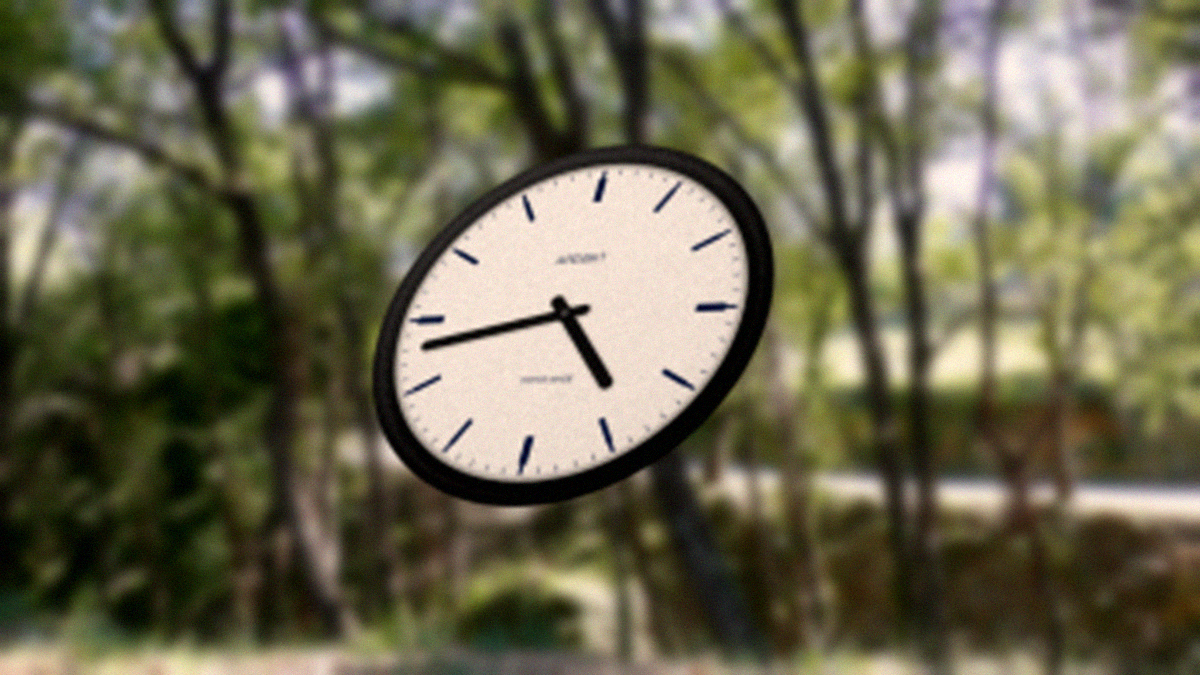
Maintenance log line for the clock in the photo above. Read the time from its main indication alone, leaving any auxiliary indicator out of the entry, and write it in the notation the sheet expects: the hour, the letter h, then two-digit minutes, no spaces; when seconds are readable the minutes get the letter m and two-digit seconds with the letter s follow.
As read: 4h43
